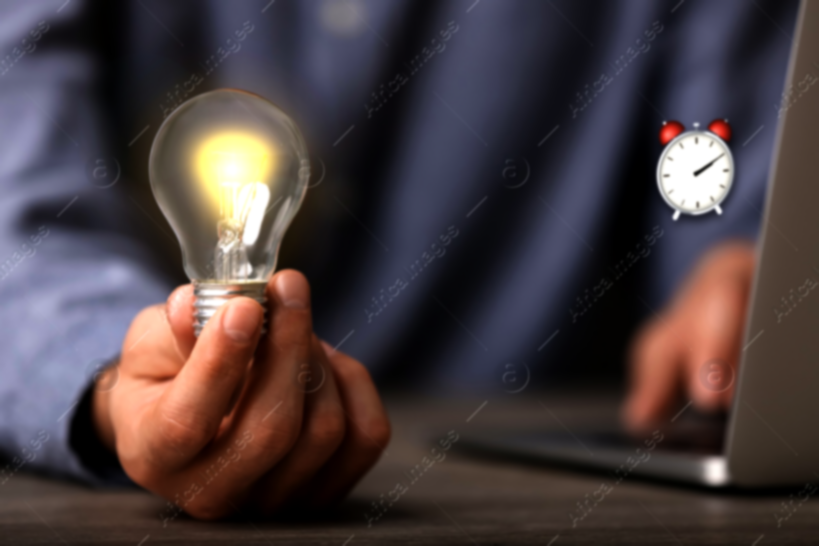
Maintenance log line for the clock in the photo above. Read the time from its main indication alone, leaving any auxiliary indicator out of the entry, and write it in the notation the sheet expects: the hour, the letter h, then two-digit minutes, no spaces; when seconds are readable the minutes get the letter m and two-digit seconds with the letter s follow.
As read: 2h10
